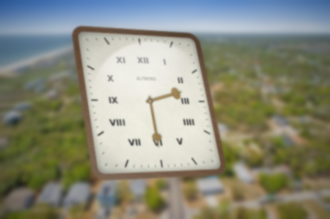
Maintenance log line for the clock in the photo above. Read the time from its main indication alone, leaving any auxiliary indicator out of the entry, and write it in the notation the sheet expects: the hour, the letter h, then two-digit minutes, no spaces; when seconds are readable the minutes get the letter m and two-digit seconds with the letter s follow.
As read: 2h30
